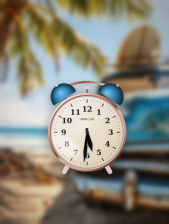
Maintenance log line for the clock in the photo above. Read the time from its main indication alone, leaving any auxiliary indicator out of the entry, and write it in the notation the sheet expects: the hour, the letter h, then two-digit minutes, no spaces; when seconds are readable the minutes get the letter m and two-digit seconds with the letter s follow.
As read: 5h31
